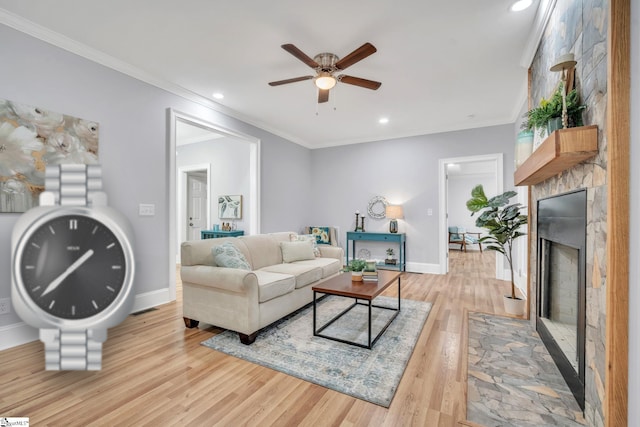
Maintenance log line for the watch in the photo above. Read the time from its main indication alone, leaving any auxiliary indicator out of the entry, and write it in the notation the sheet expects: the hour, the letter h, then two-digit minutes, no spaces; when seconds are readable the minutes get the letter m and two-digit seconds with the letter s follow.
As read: 1h38
